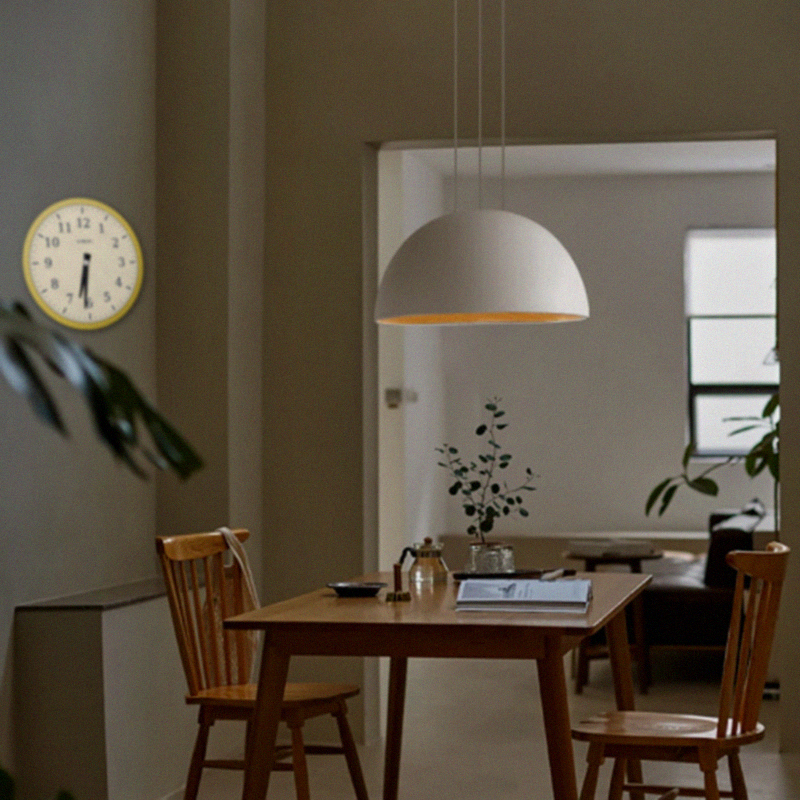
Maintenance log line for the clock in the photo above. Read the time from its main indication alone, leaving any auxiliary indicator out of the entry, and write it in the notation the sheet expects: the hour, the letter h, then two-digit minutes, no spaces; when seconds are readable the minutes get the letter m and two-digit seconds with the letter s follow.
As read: 6h31
